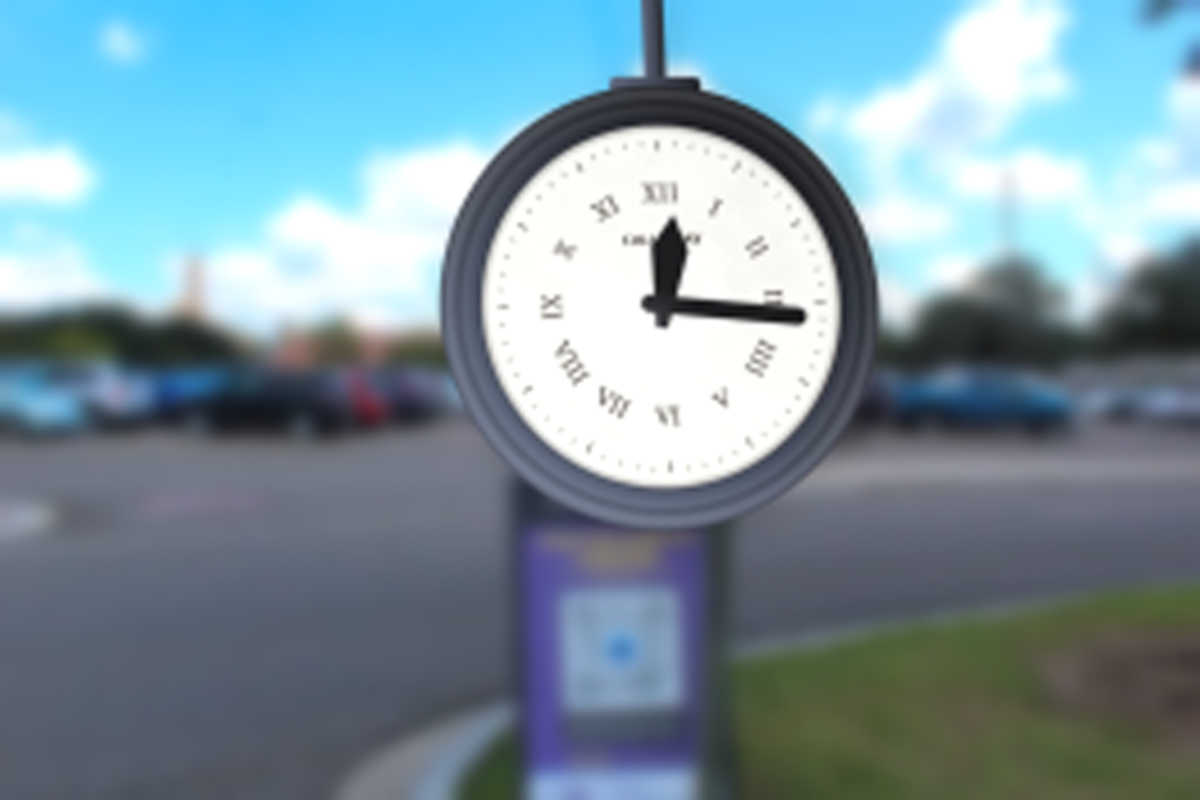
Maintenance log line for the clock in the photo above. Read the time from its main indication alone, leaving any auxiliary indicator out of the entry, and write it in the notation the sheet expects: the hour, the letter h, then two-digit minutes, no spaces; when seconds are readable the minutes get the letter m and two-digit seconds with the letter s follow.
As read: 12h16
